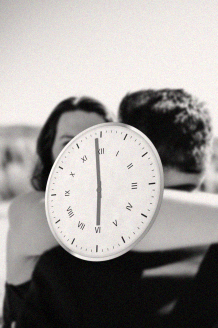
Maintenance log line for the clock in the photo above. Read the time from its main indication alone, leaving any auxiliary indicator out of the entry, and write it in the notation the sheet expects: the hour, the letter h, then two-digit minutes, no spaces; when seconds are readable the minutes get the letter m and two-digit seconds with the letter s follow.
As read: 5h59
